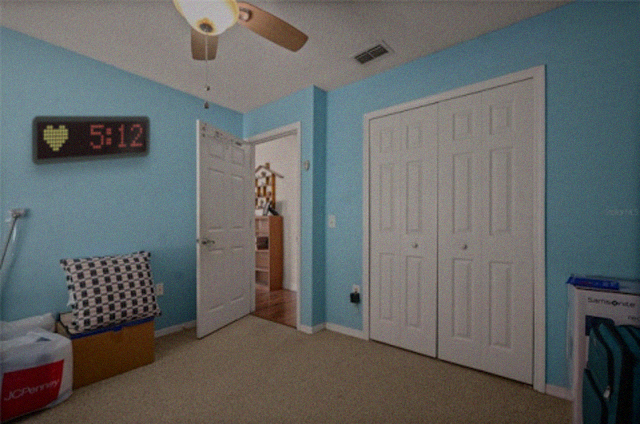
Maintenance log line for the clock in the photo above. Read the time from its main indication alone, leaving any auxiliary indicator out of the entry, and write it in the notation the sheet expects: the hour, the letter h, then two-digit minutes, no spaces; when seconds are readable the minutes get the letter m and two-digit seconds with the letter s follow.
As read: 5h12
